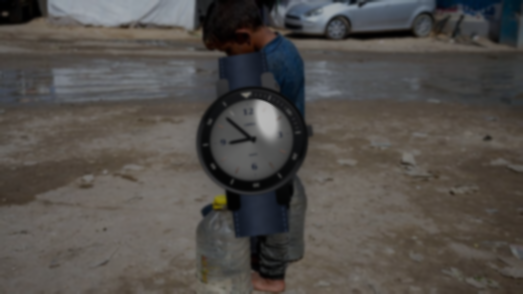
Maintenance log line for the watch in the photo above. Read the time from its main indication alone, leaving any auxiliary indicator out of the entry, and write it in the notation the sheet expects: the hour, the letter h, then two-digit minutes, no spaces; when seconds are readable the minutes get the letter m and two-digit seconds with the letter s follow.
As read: 8h53
